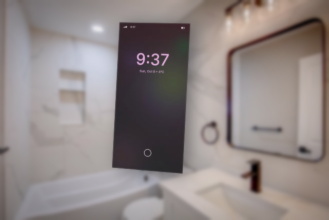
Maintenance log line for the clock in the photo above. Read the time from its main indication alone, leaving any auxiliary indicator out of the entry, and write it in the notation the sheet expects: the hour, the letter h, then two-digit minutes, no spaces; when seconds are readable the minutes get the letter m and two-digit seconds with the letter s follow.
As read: 9h37
